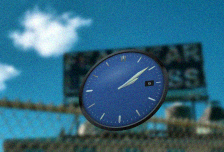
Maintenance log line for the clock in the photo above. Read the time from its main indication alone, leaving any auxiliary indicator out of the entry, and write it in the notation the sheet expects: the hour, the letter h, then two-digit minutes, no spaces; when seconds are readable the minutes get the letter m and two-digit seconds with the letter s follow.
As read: 2h09
